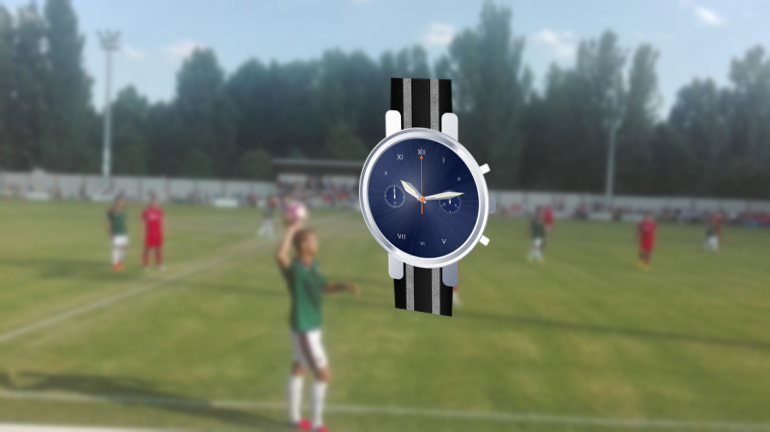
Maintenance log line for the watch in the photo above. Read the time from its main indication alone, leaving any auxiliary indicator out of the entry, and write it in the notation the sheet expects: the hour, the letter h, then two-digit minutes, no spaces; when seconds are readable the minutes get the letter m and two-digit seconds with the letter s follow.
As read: 10h13
